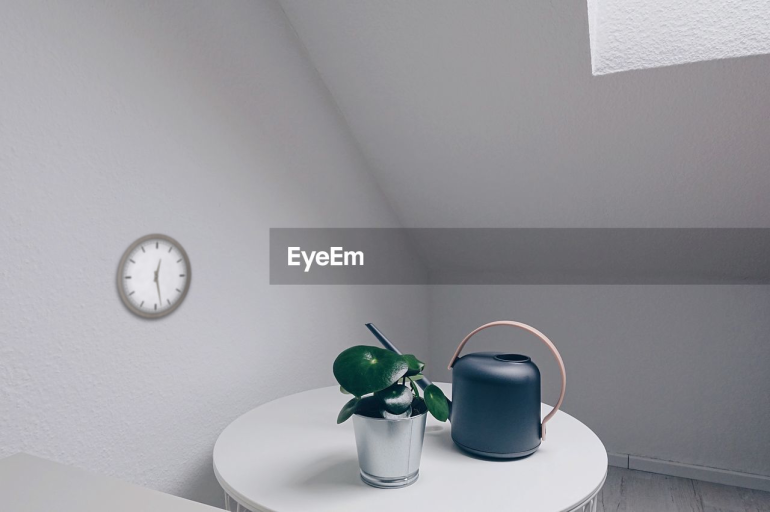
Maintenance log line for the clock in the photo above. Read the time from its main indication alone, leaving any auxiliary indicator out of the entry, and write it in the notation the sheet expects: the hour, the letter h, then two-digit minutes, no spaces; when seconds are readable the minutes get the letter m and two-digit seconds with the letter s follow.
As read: 12h28
